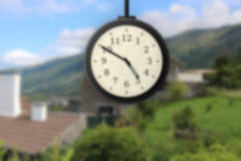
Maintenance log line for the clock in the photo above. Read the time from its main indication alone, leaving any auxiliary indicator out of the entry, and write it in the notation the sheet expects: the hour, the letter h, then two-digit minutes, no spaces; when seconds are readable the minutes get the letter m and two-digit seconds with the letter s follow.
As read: 4h50
